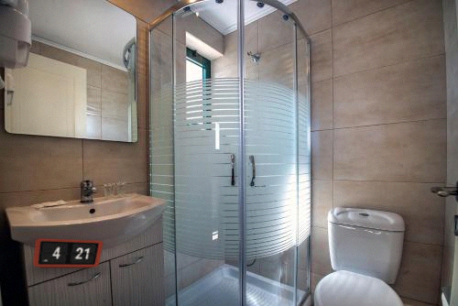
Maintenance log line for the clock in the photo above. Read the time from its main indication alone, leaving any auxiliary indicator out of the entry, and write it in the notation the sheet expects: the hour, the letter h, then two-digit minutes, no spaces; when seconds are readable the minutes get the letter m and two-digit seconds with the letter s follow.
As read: 4h21
